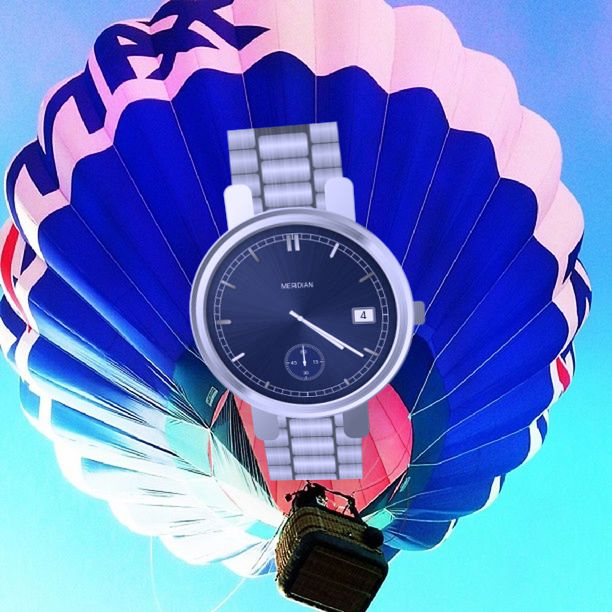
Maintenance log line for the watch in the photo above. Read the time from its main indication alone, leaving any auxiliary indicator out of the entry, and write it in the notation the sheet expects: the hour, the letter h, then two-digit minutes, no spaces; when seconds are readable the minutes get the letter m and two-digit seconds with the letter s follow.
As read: 4h21
